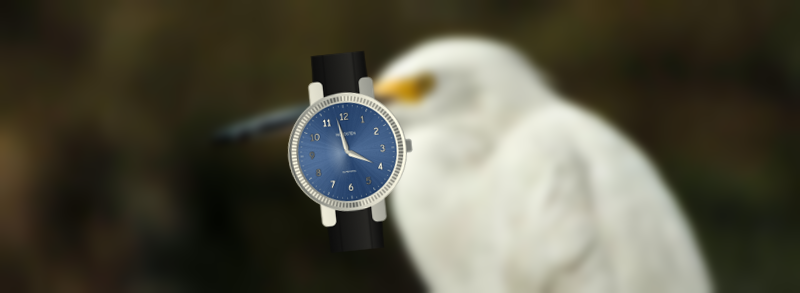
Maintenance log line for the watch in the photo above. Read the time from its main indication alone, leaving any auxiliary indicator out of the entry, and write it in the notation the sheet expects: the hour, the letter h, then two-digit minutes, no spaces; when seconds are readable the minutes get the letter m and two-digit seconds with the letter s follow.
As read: 3h58
